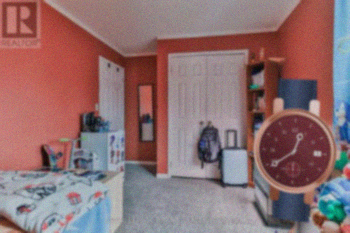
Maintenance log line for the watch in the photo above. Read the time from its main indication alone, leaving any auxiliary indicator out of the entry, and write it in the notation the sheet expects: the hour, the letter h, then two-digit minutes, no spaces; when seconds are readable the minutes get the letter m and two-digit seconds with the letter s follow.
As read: 12h39
